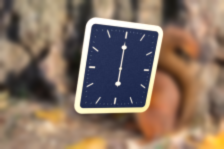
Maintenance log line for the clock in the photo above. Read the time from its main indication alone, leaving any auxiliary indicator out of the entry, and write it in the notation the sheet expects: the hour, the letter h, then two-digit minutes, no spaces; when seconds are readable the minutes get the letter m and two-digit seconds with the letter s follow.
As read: 6h00
